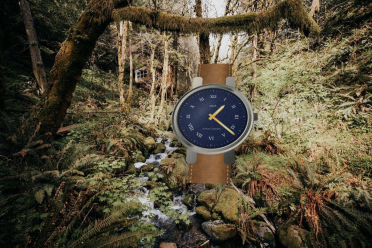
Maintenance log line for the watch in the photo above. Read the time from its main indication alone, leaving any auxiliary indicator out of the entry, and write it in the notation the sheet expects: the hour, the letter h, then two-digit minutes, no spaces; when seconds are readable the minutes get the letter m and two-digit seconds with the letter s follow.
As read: 1h22
